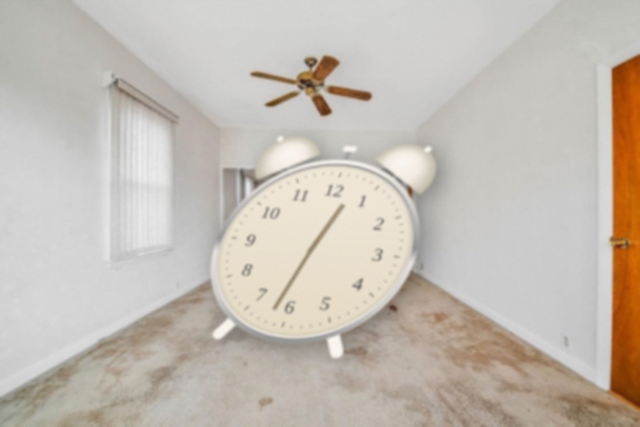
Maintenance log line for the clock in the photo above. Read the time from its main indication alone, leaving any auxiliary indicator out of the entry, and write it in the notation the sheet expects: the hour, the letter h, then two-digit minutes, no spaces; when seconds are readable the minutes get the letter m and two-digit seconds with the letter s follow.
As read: 12h32
